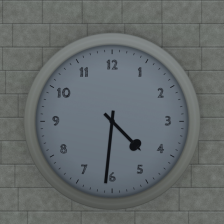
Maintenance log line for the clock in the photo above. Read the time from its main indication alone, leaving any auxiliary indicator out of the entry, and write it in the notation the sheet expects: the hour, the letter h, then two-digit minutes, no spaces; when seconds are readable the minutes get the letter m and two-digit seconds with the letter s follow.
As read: 4h31
